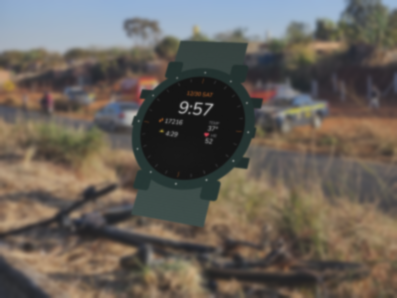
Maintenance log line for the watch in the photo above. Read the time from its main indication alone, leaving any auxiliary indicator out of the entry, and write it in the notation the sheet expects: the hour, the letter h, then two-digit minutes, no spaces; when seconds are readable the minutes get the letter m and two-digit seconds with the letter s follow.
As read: 9h57
